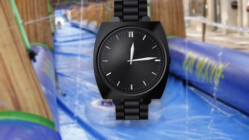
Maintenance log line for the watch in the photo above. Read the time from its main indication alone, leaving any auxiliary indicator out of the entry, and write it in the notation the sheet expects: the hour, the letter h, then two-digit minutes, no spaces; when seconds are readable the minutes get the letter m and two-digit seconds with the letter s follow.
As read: 12h14
